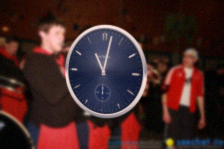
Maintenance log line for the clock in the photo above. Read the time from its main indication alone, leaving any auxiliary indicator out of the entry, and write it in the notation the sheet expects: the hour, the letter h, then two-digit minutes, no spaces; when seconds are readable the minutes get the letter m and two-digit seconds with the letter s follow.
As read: 11h02
